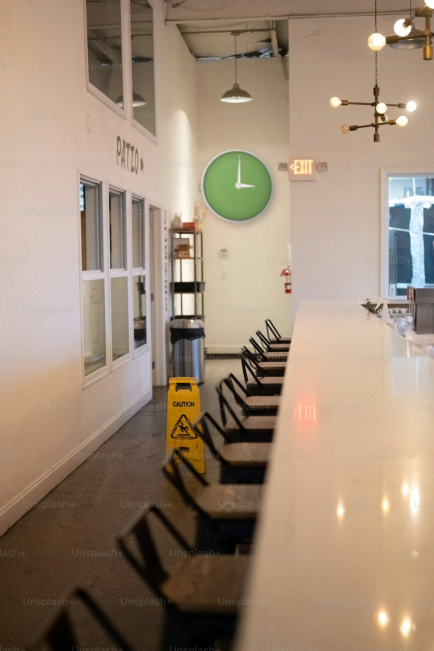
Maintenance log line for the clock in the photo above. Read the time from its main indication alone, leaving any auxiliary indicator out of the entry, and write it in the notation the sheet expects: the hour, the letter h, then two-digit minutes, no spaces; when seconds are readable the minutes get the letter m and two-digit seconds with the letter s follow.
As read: 3h00
